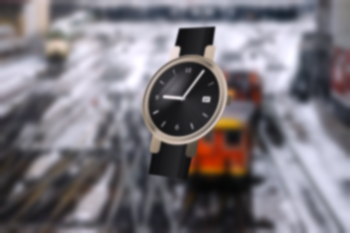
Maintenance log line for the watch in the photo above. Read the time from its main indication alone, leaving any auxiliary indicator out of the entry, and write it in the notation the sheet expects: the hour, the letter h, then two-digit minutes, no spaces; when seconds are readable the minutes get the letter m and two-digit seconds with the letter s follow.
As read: 9h05
